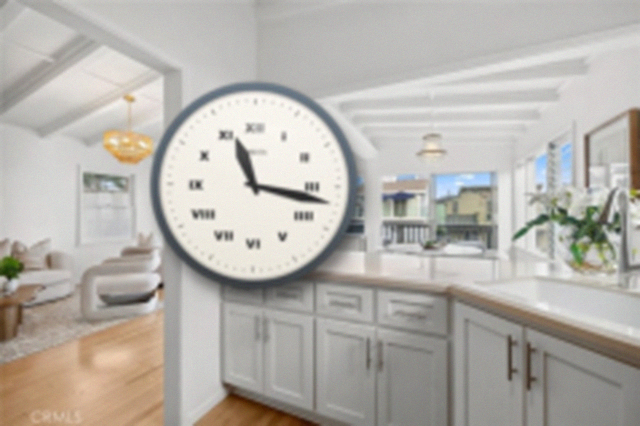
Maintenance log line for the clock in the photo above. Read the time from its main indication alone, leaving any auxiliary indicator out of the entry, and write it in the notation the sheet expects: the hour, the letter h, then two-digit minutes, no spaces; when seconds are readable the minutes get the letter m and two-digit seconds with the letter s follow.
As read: 11h17
